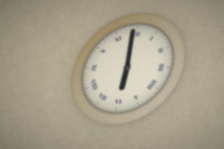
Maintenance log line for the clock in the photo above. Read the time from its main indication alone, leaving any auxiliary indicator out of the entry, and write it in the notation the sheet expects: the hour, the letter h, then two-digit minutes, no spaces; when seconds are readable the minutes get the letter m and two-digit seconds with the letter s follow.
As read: 5h59
